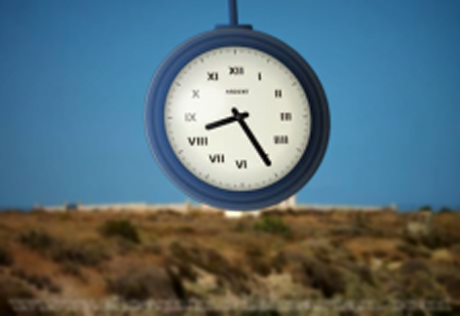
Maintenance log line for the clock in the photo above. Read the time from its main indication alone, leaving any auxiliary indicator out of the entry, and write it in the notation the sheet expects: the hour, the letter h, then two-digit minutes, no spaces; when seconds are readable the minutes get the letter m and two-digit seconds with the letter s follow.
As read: 8h25
